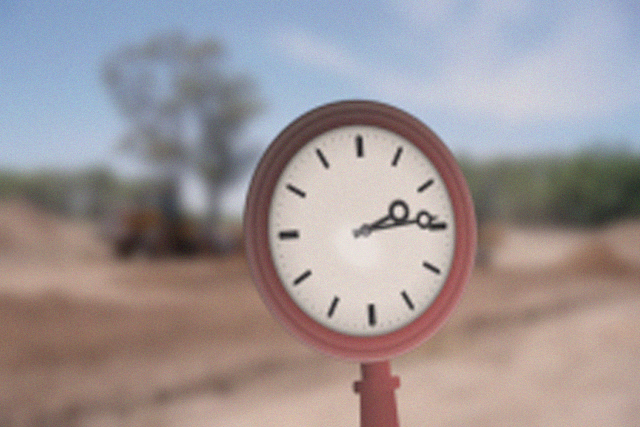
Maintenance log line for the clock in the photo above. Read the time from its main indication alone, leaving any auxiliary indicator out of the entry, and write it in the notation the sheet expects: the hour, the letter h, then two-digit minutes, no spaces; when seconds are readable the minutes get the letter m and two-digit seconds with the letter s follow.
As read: 2h14
